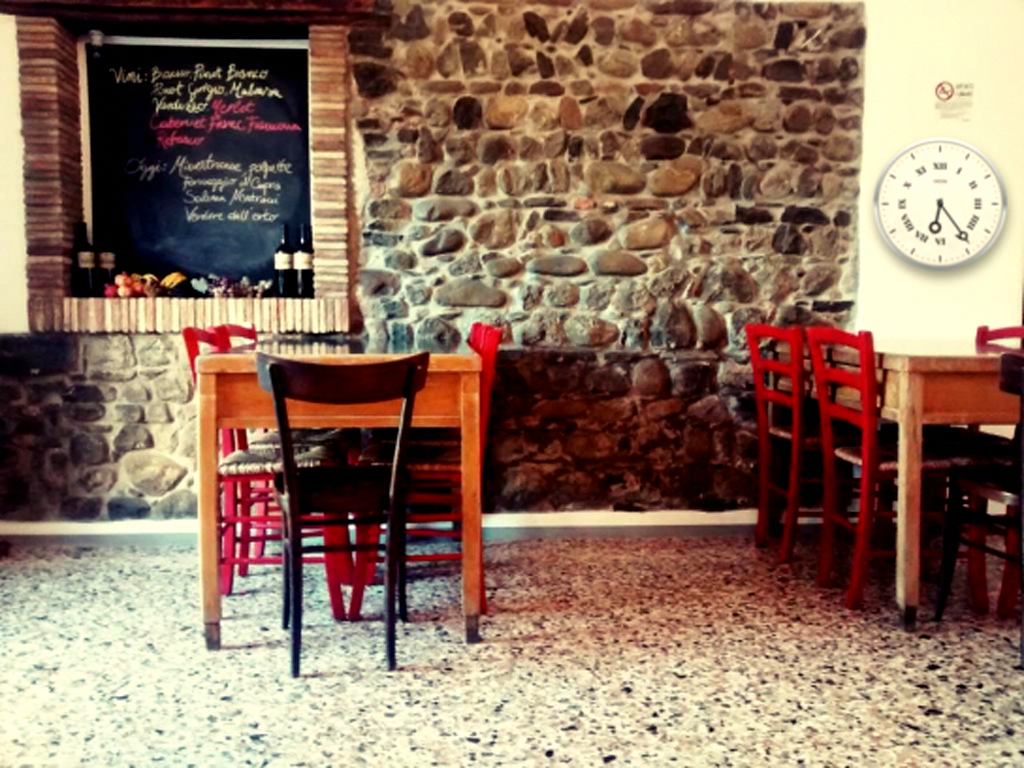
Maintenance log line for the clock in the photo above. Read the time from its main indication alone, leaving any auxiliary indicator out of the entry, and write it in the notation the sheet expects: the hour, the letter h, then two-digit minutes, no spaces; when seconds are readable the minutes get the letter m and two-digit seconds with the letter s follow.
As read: 6h24
